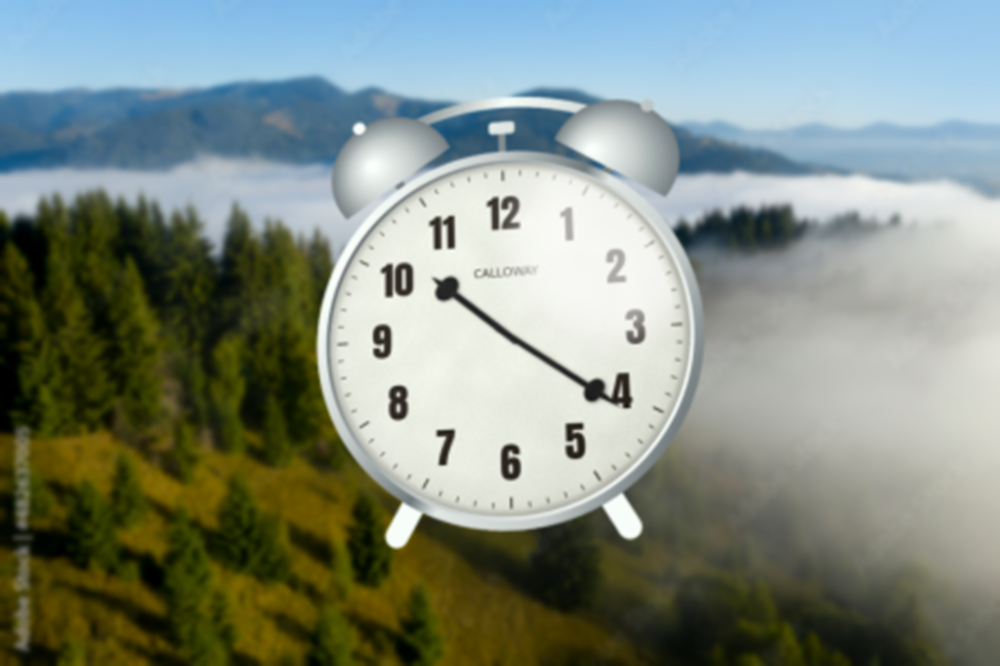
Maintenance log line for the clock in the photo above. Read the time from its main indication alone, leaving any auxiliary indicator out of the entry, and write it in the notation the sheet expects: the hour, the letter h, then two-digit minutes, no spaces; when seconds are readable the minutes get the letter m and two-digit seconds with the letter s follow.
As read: 10h21
